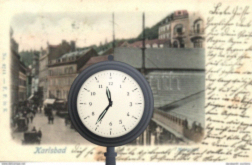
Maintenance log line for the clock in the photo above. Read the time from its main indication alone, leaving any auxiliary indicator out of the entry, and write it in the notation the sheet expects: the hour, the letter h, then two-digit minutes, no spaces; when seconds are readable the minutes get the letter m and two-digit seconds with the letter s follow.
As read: 11h36
